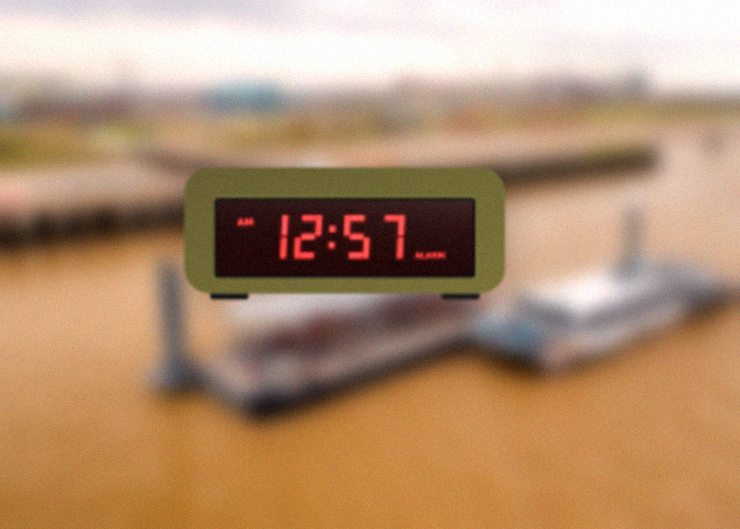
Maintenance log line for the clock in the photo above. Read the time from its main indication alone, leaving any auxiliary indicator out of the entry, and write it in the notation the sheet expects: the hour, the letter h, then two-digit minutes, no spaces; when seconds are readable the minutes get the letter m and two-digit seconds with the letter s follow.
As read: 12h57
